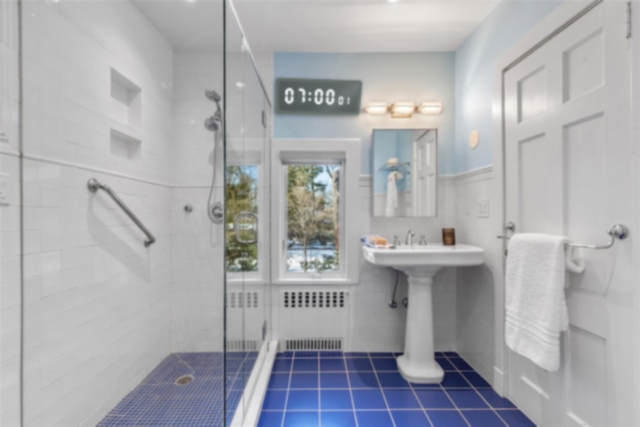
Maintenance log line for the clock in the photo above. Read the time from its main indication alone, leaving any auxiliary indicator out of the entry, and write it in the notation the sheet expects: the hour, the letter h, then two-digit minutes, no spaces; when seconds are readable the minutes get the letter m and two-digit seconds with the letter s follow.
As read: 7h00
